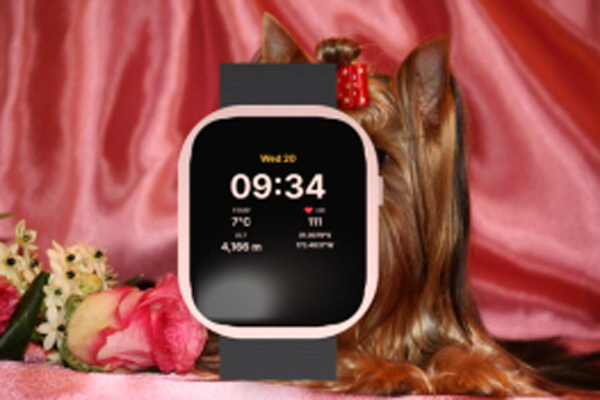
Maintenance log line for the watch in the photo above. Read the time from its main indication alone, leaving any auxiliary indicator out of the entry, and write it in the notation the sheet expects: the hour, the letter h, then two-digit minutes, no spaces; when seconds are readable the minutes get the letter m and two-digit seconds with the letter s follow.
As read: 9h34
